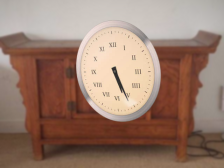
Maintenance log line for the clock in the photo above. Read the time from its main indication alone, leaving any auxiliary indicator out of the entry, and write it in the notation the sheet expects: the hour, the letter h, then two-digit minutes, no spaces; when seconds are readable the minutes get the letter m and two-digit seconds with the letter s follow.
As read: 5h26
